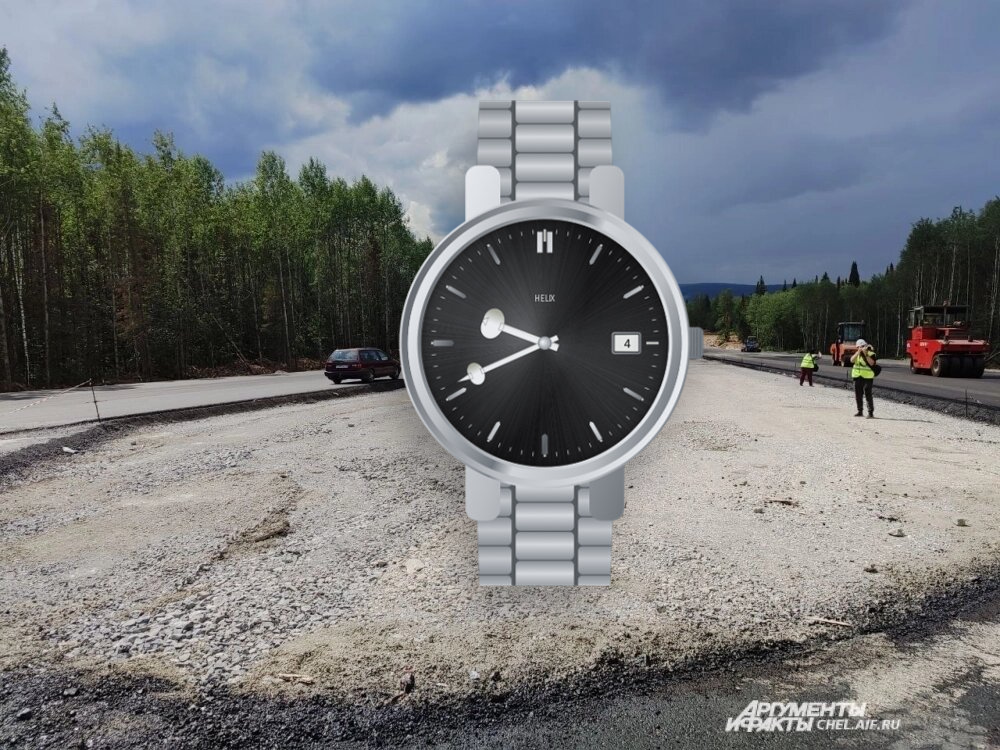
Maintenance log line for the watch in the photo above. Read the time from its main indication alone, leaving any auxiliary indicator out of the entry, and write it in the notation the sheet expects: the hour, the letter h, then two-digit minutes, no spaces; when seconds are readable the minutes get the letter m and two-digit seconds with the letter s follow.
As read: 9h41
